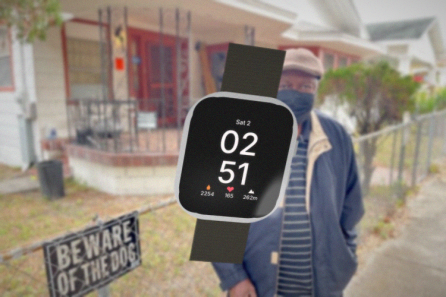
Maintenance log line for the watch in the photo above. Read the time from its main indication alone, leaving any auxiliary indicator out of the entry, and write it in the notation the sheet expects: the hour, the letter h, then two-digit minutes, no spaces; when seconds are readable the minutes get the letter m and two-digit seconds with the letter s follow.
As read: 2h51
